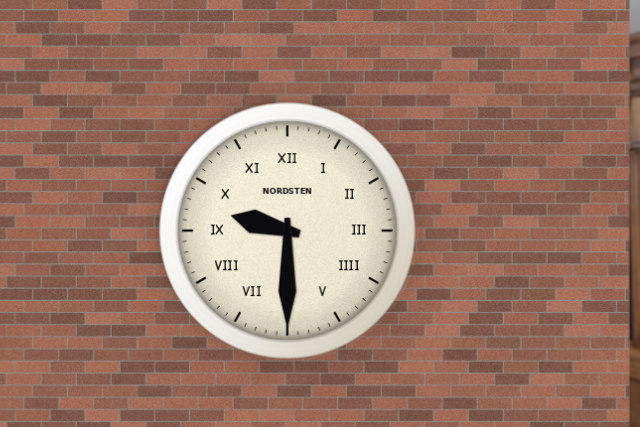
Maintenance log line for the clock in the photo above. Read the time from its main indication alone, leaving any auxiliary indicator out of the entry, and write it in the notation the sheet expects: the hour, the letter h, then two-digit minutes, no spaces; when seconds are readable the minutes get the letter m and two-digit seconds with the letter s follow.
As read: 9h30
